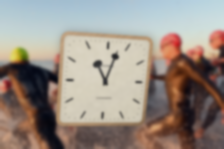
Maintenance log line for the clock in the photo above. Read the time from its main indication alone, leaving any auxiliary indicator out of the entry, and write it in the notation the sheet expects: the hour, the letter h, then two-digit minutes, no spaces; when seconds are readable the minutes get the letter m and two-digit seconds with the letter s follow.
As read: 11h03
